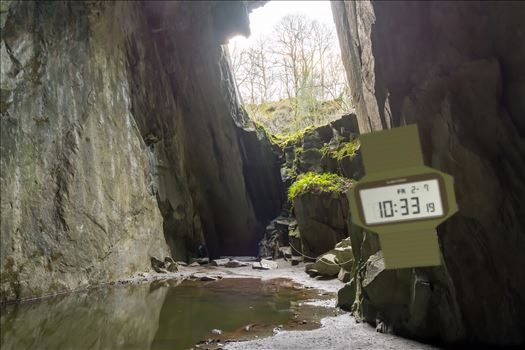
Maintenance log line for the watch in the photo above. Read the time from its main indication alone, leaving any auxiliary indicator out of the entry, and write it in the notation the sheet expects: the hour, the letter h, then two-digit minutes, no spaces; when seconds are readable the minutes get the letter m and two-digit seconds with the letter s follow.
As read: 10h33
